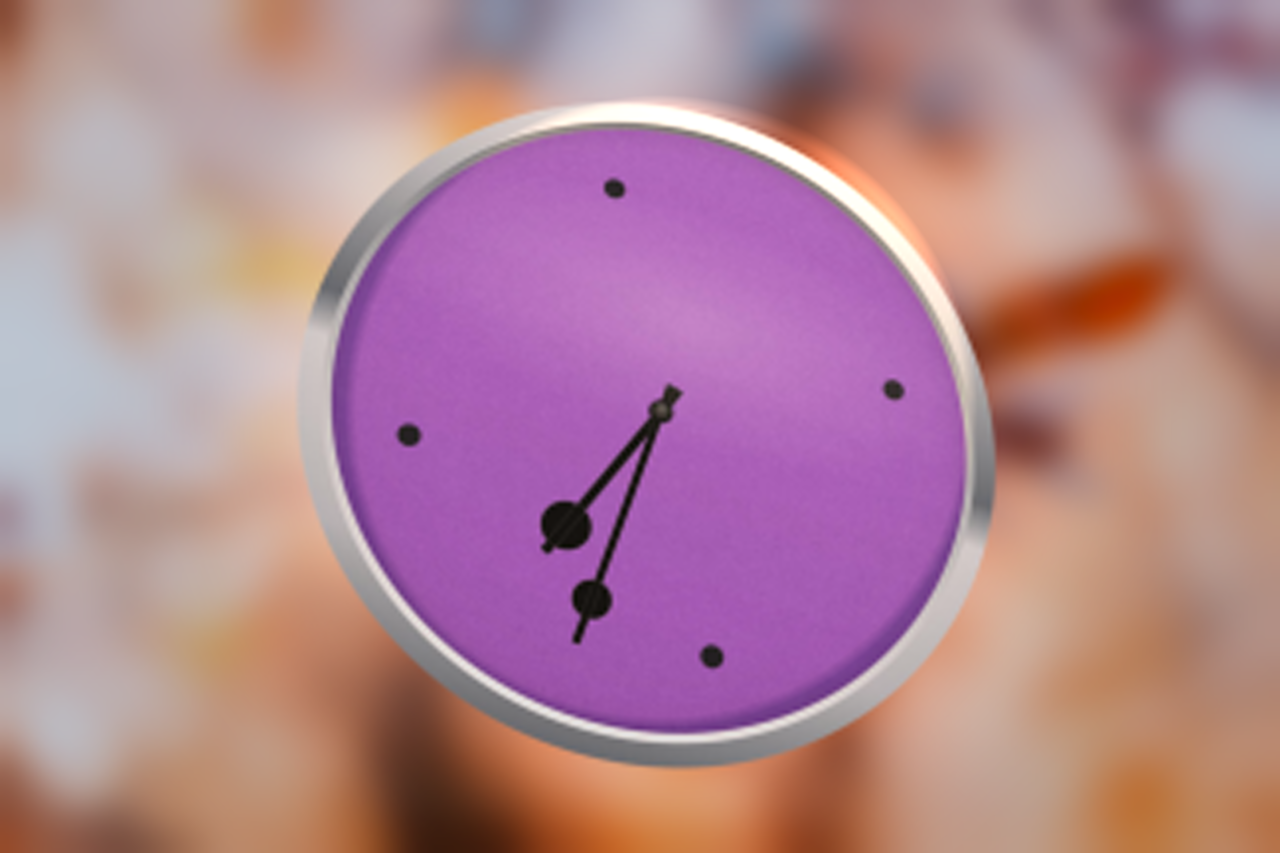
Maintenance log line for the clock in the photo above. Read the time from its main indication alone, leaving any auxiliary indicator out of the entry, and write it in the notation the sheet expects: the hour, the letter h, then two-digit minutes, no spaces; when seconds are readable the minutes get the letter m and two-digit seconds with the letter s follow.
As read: 7h35
